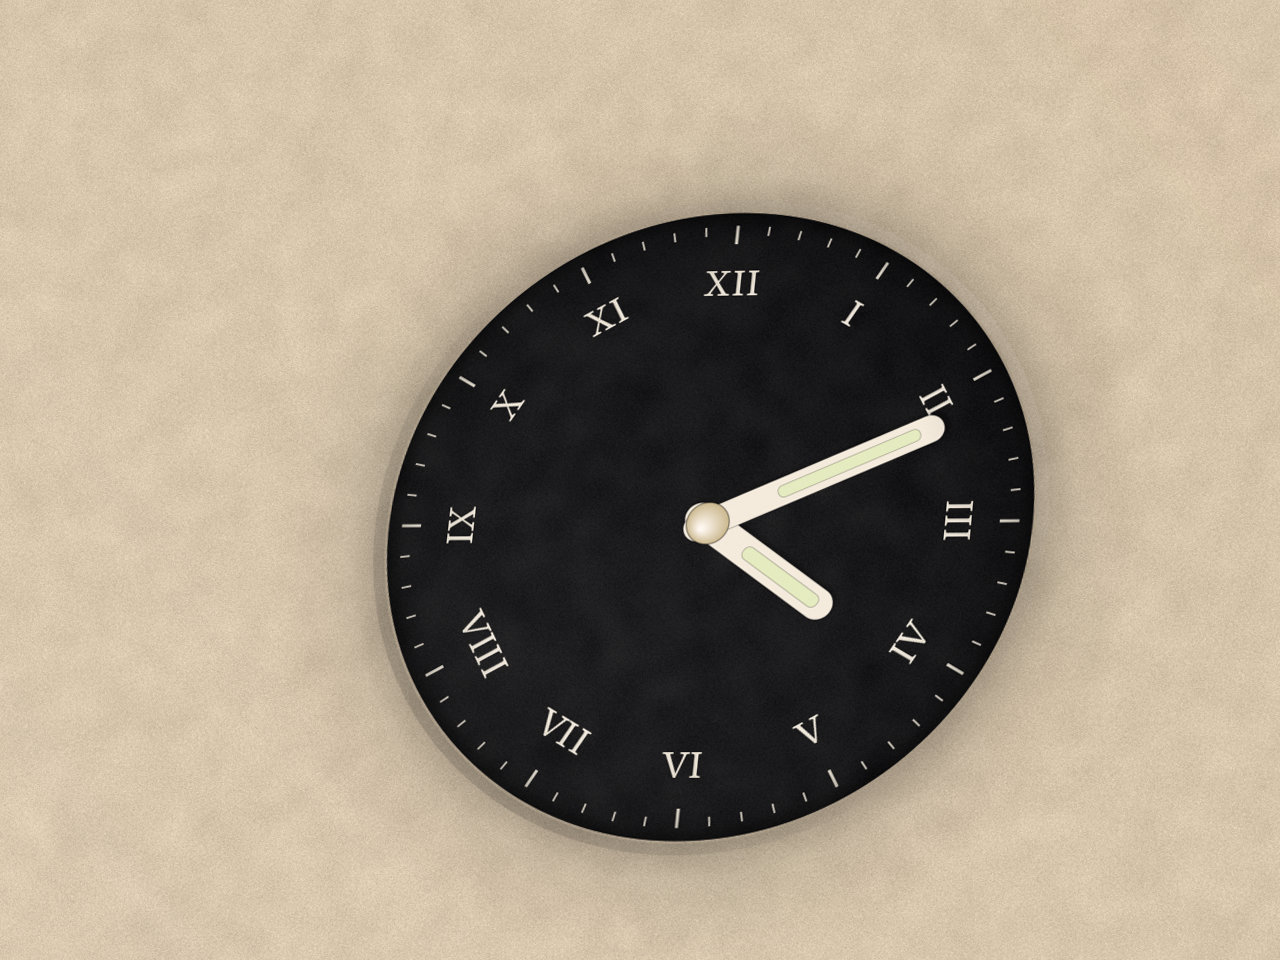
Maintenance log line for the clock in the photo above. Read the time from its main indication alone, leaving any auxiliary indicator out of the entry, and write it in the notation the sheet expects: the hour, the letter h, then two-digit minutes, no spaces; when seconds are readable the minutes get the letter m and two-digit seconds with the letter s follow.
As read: 4h11
